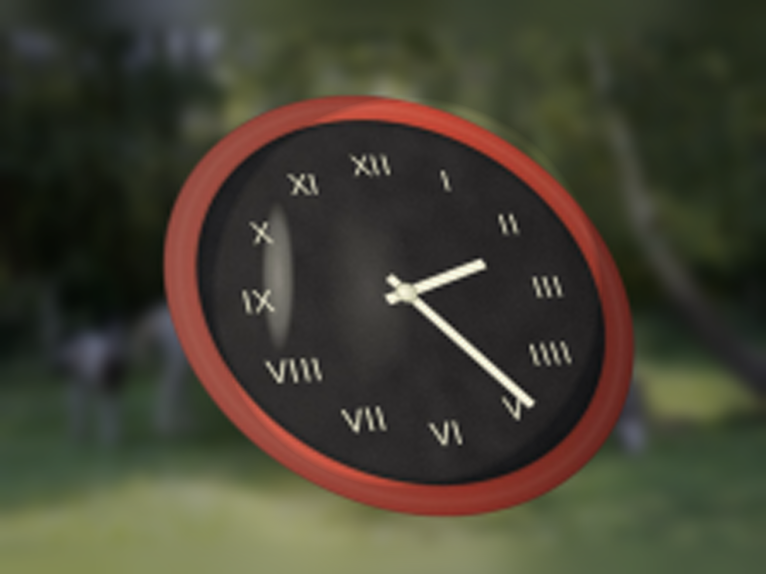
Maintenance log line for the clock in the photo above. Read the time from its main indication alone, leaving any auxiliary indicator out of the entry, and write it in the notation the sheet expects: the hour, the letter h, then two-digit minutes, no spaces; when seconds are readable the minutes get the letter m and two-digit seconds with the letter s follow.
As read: 2h24
